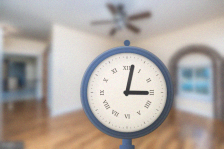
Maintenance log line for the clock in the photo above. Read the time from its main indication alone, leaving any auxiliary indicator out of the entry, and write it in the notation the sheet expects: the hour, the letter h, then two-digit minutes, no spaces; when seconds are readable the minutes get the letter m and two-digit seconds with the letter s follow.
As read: 3h02
